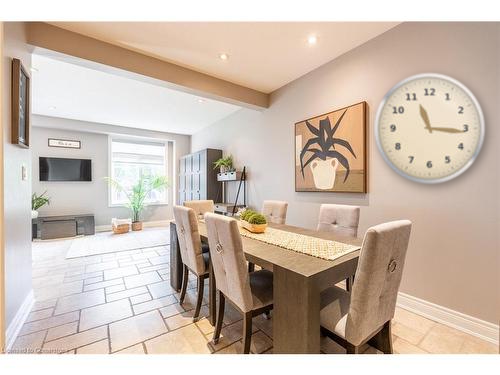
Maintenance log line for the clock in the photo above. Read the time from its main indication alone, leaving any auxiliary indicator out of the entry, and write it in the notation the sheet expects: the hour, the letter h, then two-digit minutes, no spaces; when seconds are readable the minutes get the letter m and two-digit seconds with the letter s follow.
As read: 11h16
